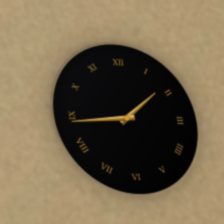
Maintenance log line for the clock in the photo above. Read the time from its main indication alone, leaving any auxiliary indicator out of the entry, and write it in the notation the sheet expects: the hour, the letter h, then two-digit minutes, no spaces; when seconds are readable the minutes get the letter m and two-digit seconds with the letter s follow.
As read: 1h44
